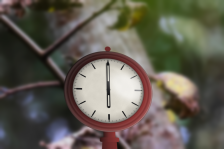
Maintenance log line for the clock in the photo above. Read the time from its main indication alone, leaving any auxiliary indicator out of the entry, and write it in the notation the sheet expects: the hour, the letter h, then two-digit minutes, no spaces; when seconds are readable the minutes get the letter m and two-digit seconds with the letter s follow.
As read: 6h00
